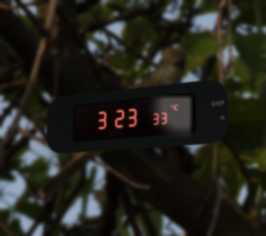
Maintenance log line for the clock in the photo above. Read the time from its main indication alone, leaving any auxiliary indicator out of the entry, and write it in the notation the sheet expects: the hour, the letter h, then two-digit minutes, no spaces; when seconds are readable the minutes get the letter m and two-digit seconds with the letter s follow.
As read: 3h23
